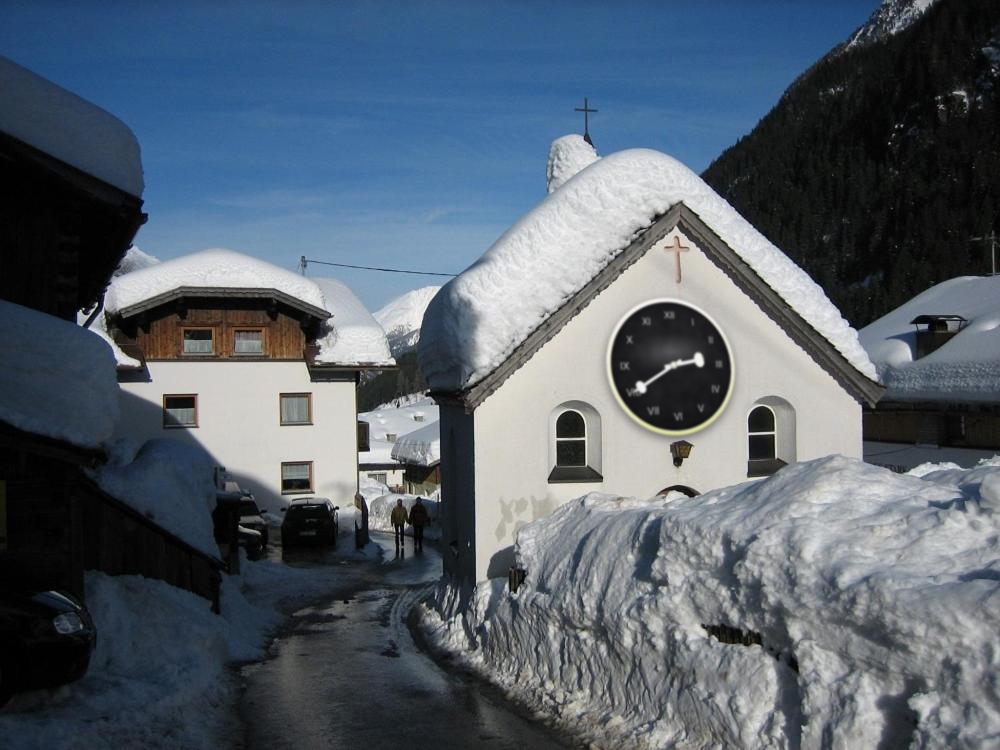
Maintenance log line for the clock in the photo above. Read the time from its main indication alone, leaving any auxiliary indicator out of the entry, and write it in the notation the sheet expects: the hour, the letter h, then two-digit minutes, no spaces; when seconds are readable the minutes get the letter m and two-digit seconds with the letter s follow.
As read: 2h40
